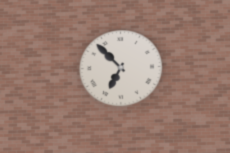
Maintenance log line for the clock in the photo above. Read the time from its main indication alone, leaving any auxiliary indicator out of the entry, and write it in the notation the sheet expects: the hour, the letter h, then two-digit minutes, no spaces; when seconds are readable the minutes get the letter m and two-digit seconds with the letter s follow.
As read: 6h53
